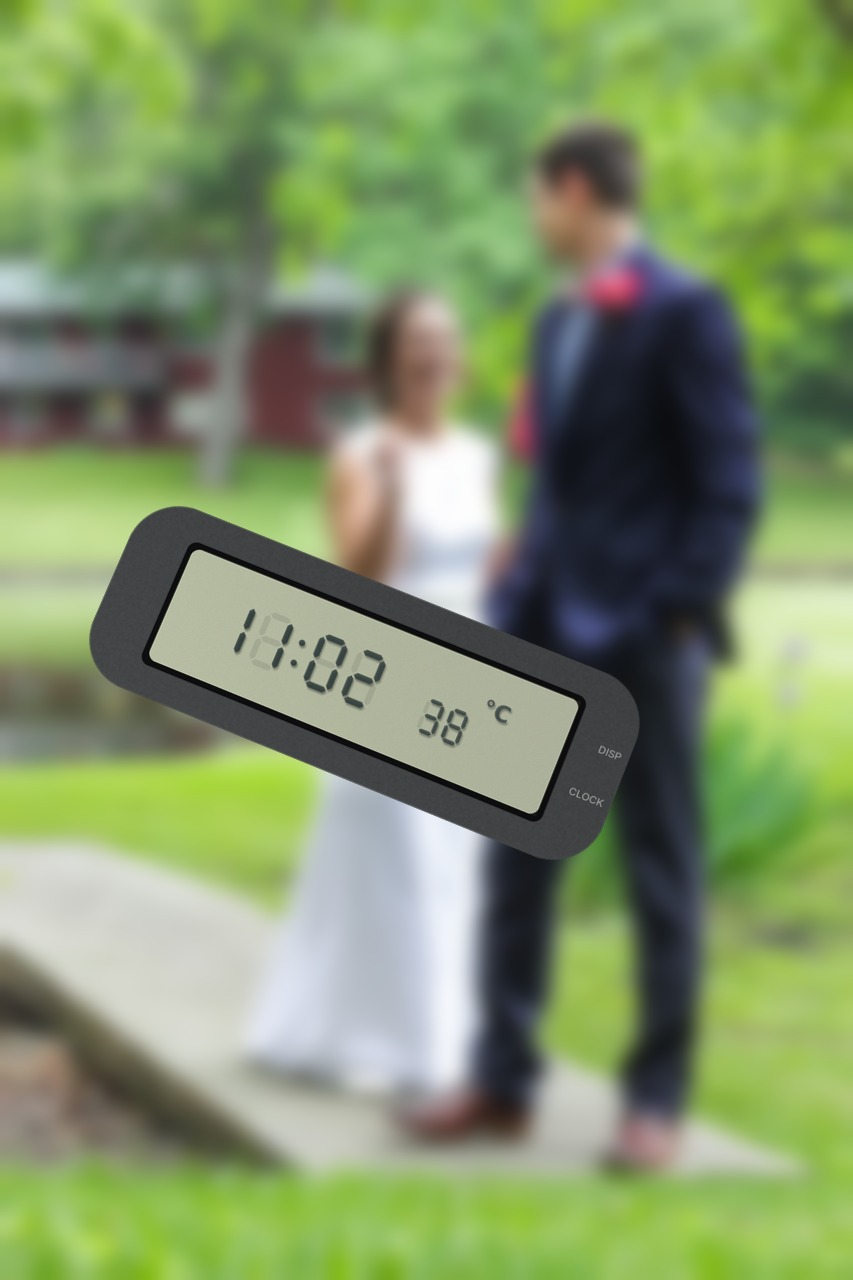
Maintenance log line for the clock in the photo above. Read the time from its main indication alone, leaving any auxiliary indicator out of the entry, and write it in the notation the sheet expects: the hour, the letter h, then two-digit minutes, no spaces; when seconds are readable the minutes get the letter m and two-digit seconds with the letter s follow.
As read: 11h02
